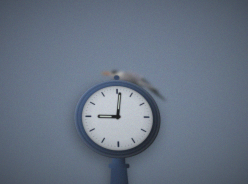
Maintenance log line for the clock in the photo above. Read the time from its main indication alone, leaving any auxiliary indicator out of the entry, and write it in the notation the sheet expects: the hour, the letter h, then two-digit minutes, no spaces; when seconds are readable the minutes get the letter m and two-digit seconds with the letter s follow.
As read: 9h01
